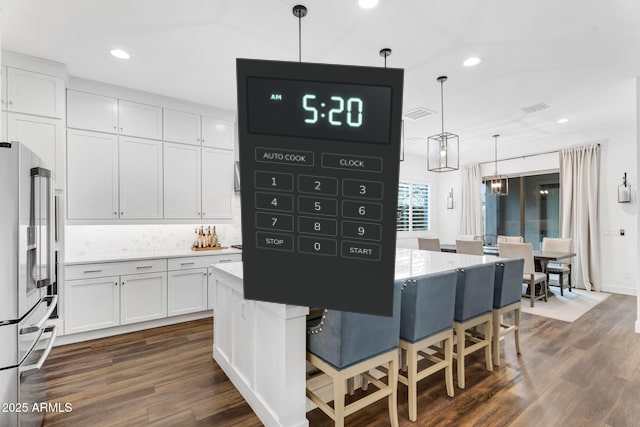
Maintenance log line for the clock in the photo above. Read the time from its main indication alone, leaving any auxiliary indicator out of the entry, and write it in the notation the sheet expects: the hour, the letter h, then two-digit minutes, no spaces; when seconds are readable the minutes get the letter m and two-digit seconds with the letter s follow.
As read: 5h20
